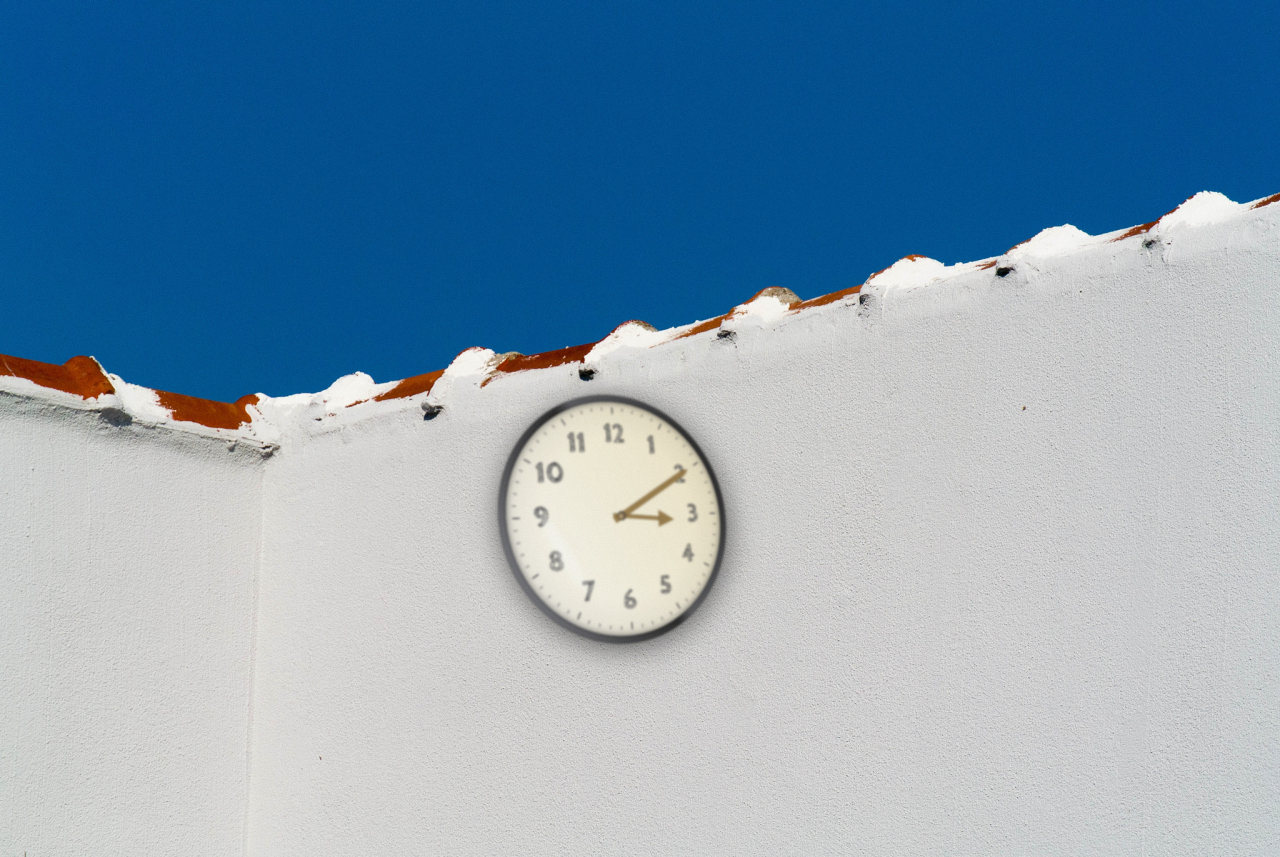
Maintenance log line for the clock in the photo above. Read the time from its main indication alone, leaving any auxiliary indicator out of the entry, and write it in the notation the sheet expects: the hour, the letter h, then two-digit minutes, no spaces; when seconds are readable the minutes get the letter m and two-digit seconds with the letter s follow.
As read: 3h10
